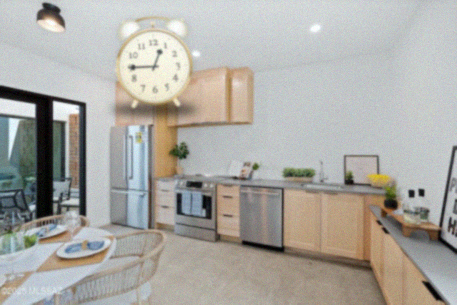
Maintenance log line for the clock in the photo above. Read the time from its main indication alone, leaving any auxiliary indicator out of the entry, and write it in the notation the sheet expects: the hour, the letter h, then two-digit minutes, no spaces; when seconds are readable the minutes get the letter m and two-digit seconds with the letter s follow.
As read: 12h45
